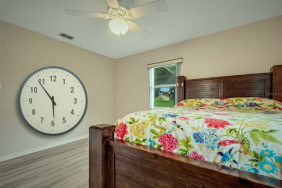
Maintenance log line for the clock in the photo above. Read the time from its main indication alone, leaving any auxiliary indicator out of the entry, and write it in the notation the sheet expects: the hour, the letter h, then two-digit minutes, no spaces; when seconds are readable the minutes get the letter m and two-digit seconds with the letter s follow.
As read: 5h54
